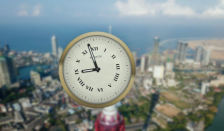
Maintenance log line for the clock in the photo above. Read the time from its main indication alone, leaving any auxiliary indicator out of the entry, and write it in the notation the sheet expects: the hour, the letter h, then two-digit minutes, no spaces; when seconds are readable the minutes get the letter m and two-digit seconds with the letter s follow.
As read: 8h58
